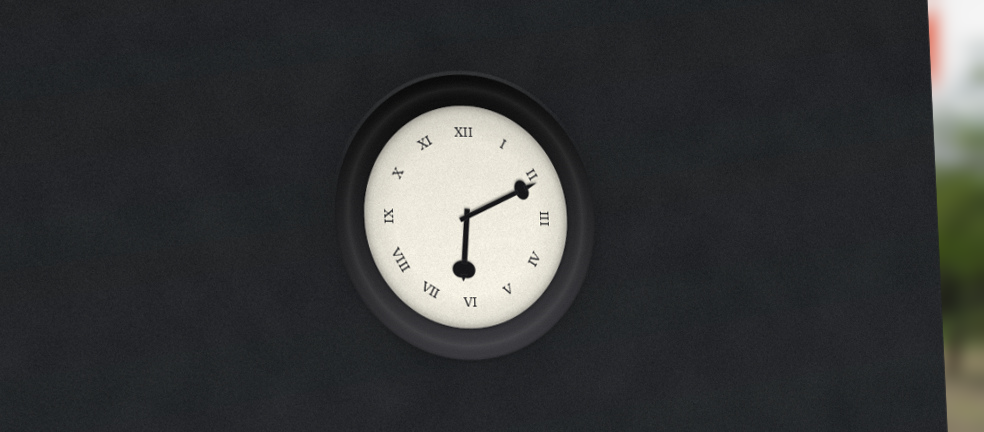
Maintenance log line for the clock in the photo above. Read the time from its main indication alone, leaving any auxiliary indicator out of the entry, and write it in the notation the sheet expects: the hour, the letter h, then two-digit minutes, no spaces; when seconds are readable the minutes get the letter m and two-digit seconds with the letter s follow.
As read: 6h11
